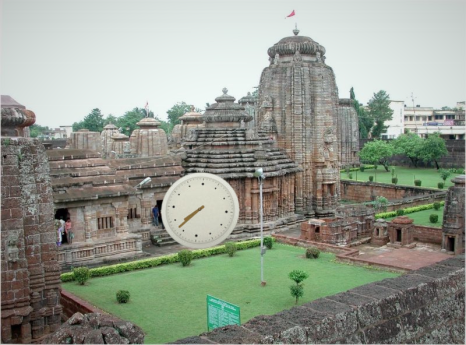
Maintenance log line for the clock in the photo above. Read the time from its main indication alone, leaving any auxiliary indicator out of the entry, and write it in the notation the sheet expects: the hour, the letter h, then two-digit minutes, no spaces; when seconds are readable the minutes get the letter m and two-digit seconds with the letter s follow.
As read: 7h37
